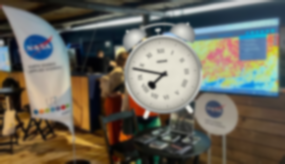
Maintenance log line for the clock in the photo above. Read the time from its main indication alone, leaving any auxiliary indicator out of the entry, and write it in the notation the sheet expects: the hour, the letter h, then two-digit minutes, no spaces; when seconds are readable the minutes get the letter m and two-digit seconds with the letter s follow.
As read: 7h48
